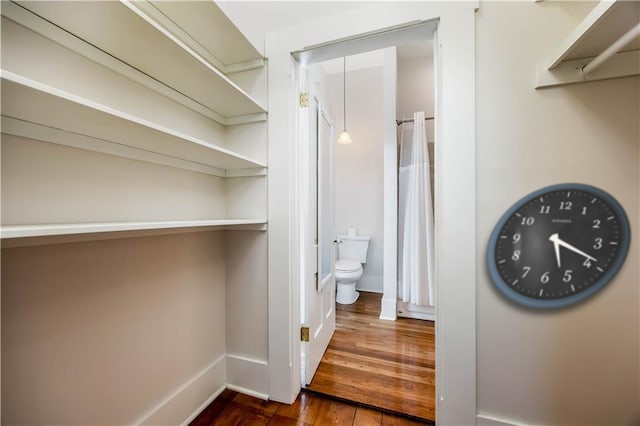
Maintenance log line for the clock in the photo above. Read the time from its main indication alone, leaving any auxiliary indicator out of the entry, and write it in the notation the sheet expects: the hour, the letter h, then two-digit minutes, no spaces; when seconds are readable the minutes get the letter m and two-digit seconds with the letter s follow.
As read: 5h19
